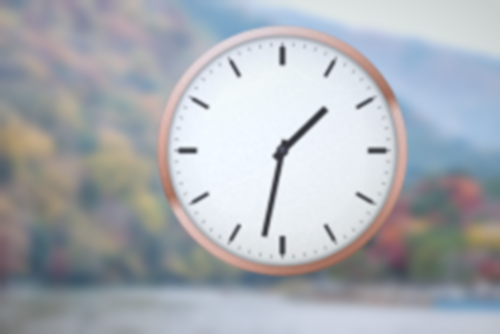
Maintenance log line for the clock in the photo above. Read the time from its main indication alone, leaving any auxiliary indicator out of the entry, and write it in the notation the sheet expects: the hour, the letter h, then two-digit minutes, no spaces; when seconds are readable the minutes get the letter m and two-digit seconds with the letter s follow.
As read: 1h32
